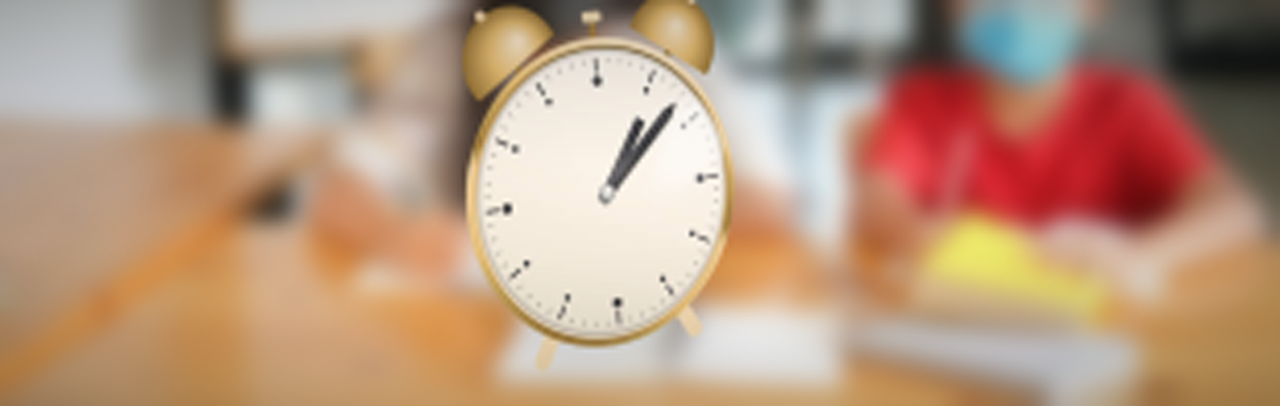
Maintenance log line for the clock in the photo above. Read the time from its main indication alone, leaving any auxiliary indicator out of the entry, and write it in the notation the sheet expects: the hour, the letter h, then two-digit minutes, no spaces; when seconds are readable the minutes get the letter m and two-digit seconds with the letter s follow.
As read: 1h08
